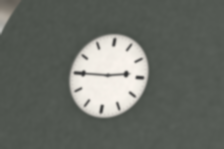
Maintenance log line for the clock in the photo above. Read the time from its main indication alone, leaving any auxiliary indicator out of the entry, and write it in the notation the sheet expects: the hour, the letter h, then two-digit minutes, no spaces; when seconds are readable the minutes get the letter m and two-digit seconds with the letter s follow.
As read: 2h45
